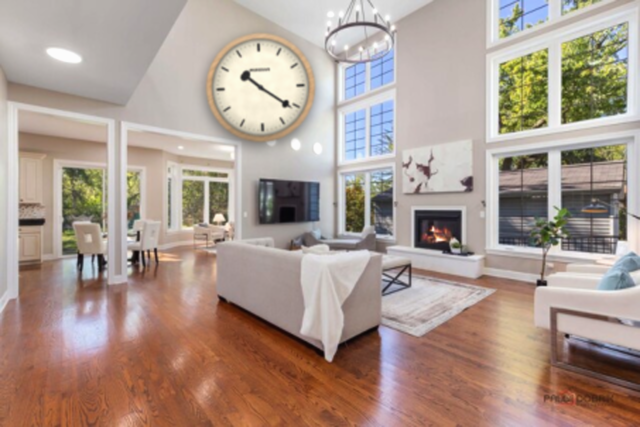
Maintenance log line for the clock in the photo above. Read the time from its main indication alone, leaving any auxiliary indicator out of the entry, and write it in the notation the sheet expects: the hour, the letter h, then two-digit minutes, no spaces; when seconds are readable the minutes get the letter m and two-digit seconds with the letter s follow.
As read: 10h21
